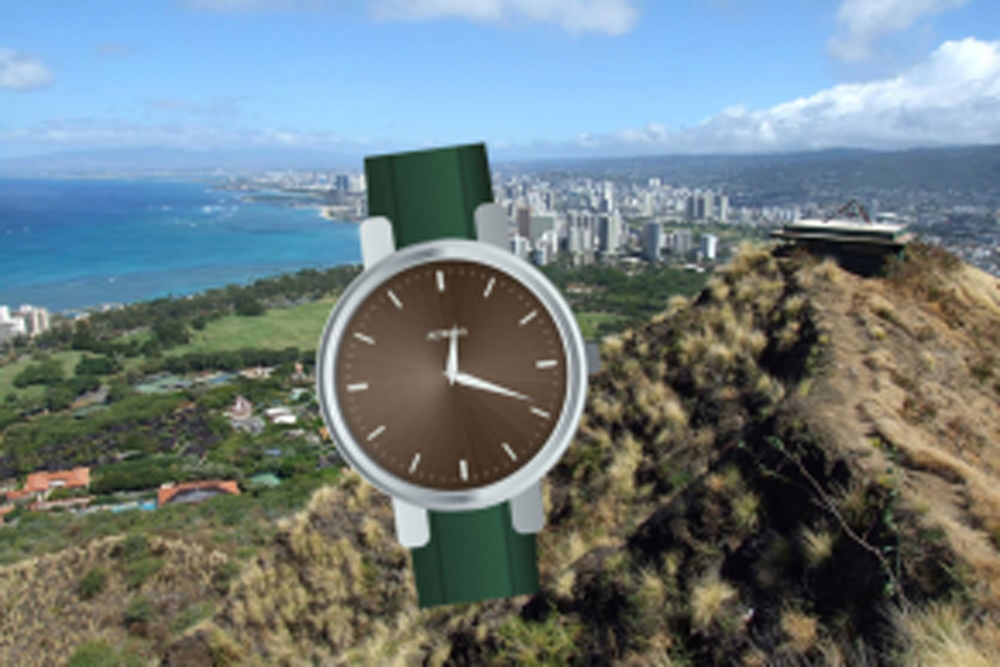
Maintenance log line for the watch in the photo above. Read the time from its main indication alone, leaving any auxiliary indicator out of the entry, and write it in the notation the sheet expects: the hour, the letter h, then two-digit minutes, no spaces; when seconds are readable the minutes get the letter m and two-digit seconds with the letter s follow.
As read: 12h19
